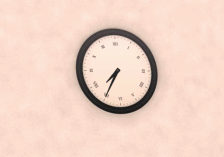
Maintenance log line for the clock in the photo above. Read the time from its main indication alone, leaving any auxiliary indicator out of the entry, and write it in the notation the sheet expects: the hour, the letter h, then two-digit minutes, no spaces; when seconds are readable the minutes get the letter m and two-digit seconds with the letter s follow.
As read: 7h35
